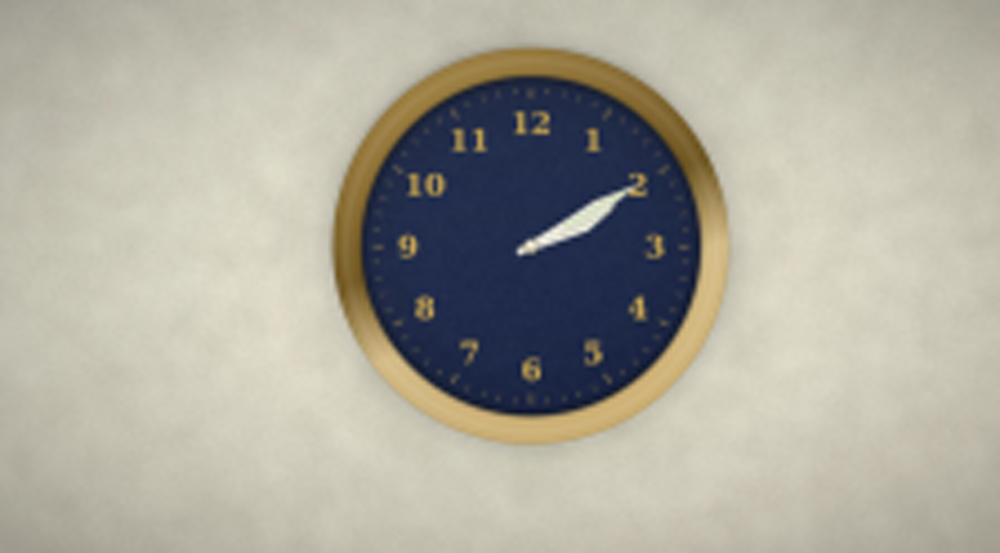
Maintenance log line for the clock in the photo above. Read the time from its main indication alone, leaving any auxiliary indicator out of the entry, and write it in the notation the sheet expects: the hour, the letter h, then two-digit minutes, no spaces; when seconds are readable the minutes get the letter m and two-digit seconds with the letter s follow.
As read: 2h10
